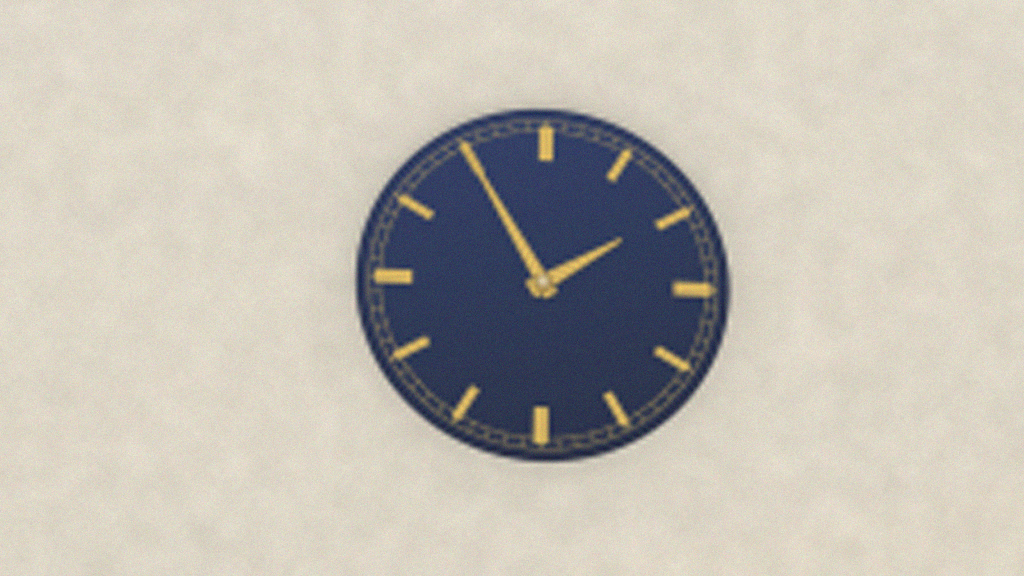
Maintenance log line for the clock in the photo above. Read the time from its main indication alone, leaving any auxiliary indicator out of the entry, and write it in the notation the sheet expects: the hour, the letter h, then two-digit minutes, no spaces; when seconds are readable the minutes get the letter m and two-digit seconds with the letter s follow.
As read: 1h55
